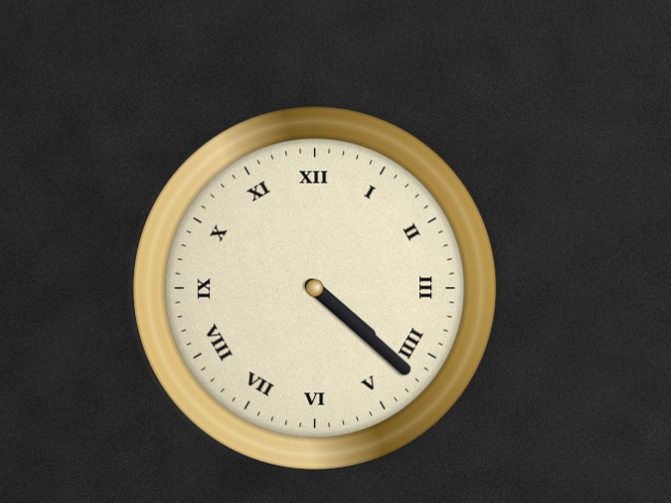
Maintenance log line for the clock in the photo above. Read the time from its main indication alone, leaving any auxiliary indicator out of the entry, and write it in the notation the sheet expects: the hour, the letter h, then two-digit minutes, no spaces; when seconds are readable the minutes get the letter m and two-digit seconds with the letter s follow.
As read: 4h22
